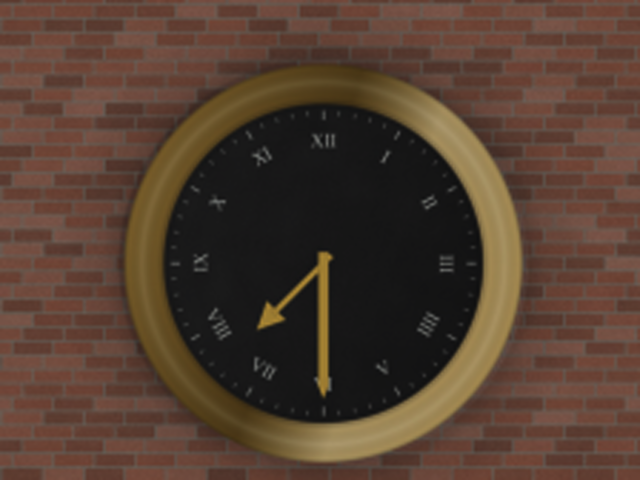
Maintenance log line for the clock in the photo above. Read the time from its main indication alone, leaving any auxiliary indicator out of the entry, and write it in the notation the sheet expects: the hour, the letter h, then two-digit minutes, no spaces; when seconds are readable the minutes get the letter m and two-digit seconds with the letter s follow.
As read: 7h30
